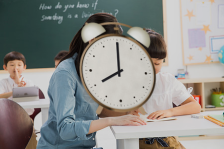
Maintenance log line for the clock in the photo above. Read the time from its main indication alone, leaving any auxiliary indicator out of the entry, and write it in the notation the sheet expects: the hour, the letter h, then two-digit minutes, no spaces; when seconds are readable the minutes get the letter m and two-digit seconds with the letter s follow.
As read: 8h00
